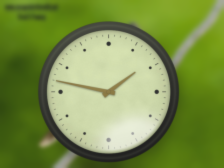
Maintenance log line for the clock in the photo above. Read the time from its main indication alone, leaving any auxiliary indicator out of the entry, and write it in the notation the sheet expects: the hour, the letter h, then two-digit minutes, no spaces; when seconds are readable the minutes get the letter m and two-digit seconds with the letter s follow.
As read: 1h47
